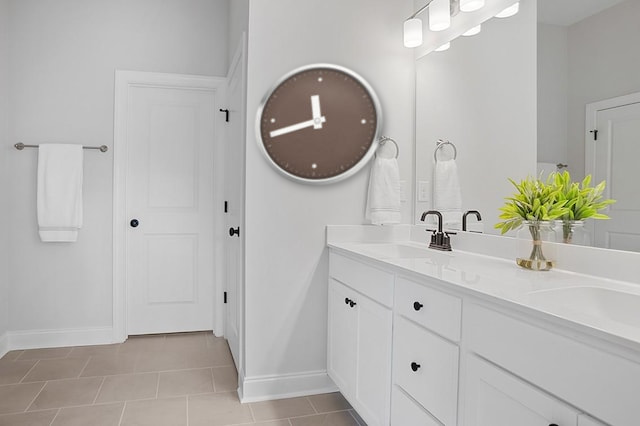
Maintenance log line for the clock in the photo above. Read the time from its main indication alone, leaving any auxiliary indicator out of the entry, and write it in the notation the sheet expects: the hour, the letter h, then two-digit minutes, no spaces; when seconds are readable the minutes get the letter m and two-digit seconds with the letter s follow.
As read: 11h42
